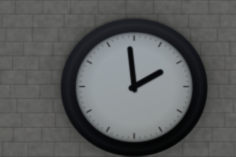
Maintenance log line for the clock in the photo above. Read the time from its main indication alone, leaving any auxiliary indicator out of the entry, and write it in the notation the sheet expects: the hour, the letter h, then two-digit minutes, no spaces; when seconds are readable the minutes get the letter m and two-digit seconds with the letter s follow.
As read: 1h59
